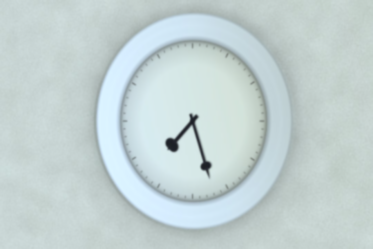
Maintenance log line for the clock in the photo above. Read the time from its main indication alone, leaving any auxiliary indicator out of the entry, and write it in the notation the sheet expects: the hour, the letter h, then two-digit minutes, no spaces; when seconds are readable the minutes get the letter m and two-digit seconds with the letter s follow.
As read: 7h27
